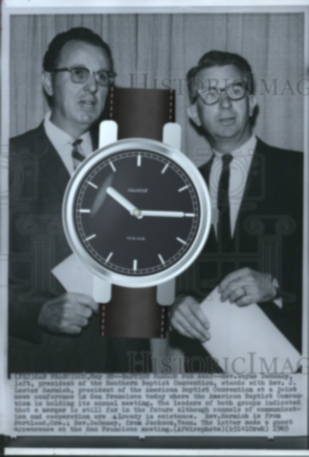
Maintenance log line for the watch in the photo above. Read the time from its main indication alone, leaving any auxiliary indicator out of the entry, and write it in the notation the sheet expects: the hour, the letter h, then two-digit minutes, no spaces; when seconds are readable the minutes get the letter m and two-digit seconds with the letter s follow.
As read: 10h15
